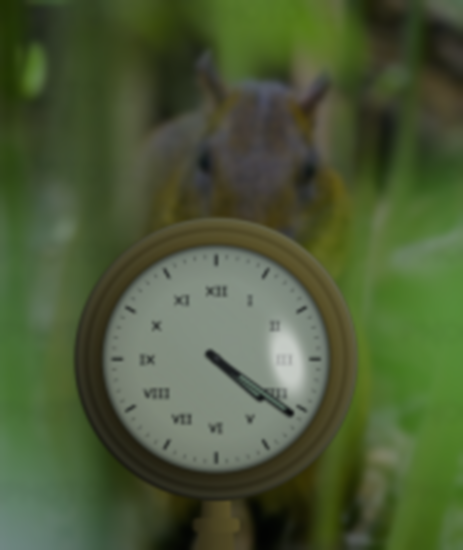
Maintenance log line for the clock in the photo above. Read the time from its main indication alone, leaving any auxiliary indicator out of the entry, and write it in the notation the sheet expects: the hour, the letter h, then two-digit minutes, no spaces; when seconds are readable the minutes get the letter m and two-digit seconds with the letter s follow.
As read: 4h21
